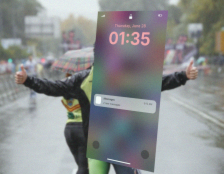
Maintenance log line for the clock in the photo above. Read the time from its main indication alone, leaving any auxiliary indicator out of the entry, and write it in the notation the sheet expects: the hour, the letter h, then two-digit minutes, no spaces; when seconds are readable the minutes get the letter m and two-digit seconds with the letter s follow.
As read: 1h35
